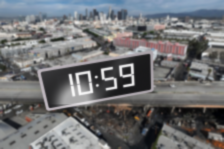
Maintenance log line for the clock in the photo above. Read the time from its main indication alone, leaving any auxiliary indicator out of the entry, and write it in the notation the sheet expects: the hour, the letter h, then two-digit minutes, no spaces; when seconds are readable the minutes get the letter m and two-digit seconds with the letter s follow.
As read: 10h59
